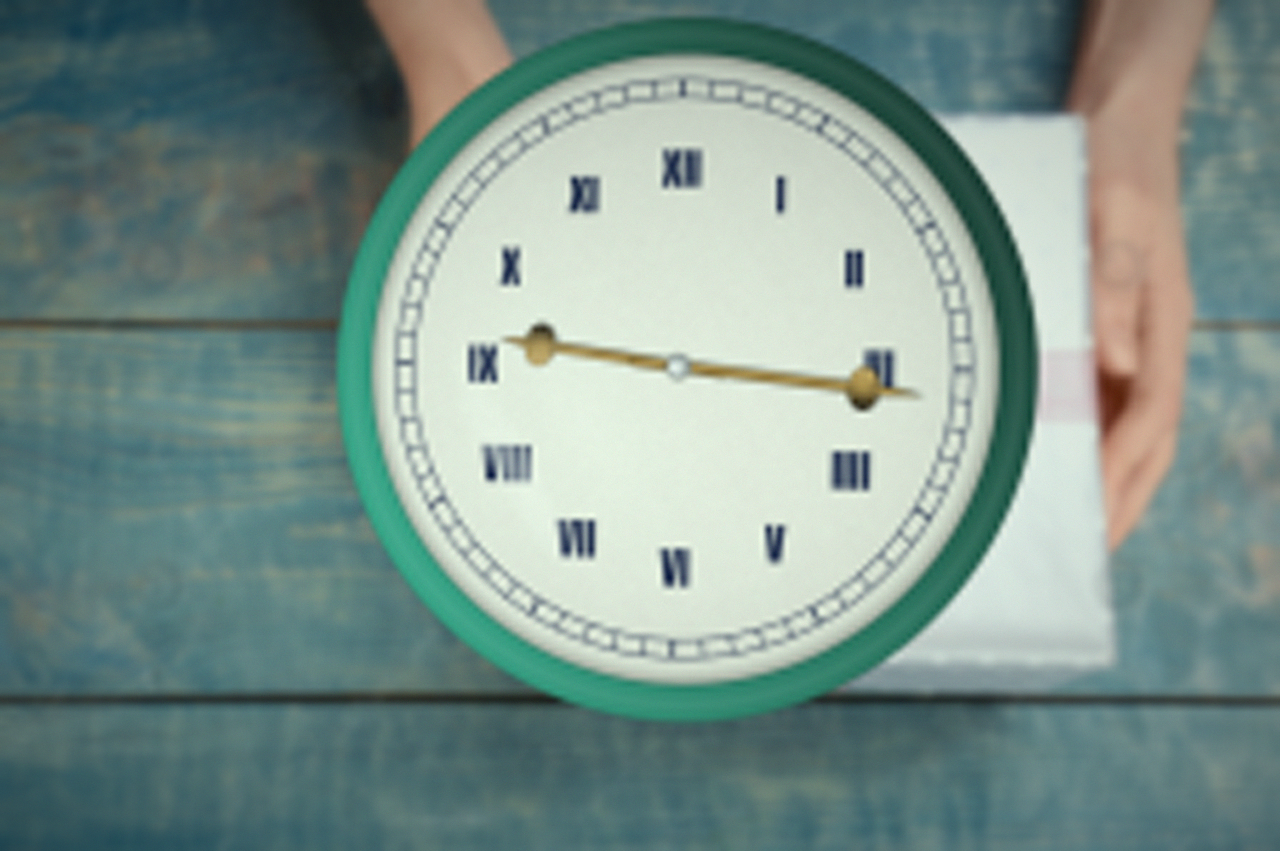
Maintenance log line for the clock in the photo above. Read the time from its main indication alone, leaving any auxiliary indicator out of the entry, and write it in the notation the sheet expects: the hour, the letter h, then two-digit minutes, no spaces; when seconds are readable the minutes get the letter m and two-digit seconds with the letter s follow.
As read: 9h16
